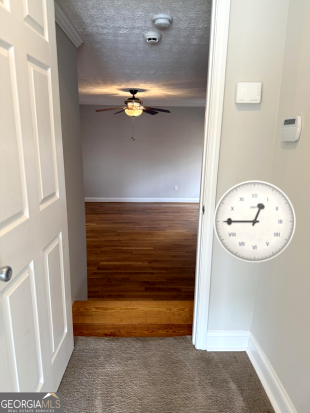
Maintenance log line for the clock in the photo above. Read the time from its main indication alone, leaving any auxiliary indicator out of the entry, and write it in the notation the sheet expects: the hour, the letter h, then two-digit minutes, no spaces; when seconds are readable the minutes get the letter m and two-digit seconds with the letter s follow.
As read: 12h45
